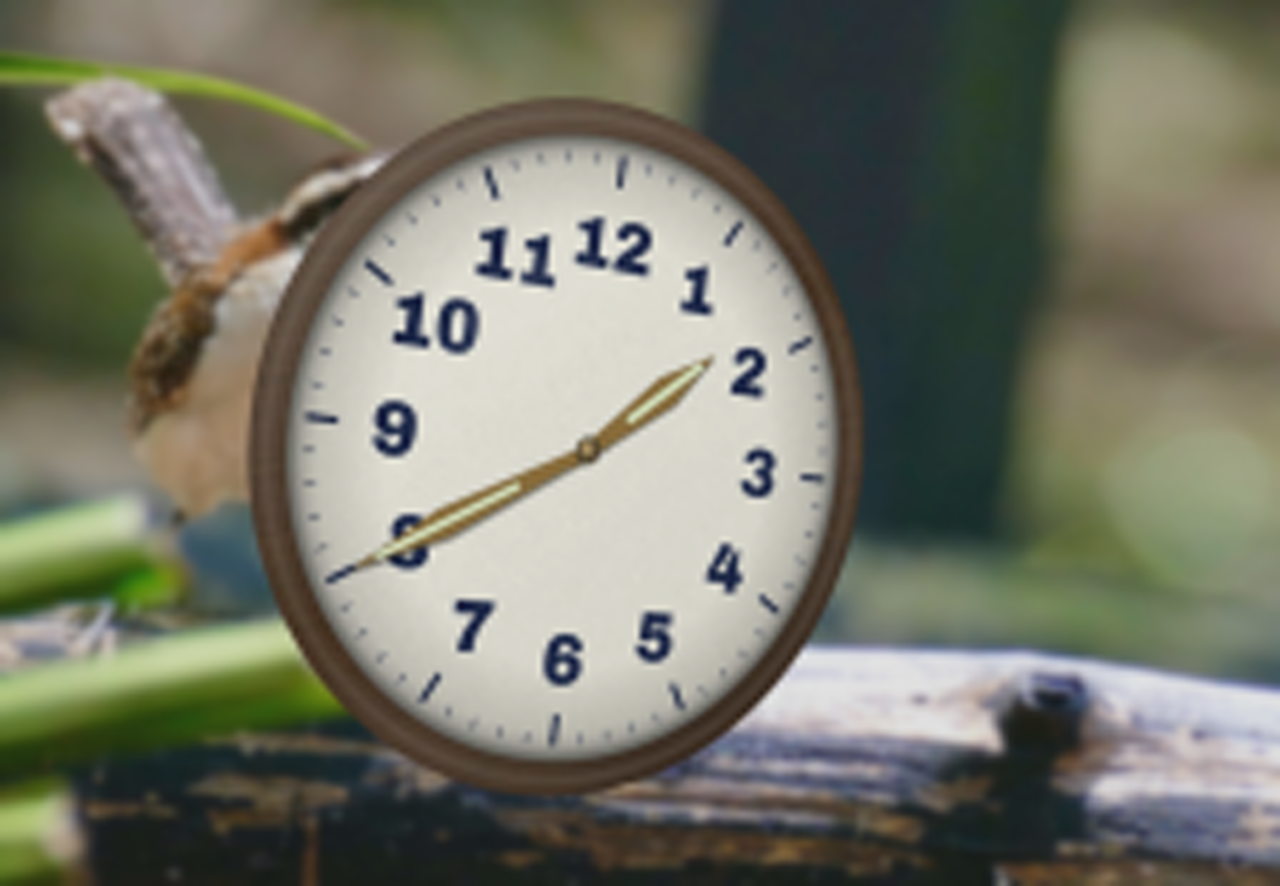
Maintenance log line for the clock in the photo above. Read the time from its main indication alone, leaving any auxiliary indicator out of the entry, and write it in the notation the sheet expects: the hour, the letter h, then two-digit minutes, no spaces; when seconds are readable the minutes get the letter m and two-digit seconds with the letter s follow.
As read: 1h40
